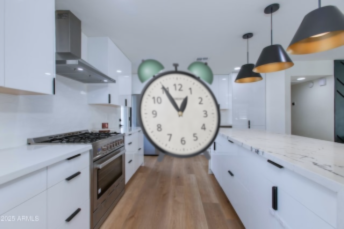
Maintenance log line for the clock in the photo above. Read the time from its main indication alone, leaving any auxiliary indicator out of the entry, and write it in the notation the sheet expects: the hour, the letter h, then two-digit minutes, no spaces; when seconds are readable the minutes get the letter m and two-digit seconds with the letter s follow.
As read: 12h55
